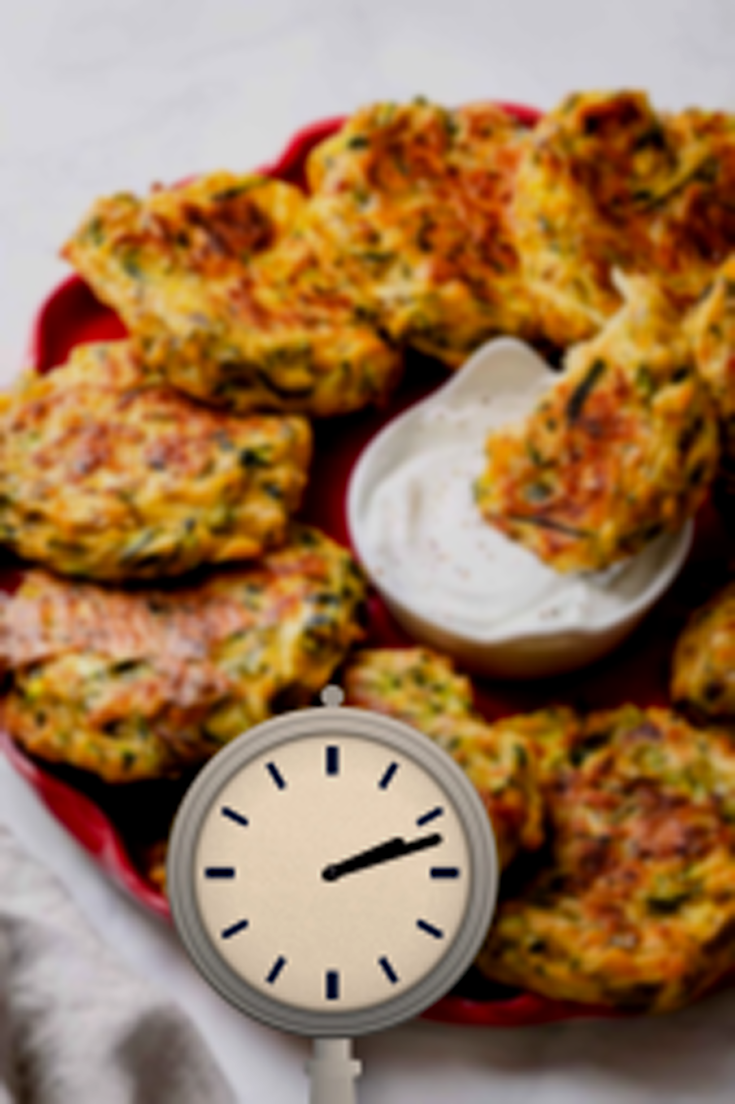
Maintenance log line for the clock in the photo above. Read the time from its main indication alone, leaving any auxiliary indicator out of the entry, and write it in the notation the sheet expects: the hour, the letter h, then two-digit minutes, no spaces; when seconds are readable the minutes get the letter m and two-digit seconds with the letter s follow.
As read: 2h12
